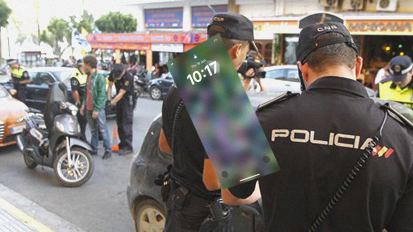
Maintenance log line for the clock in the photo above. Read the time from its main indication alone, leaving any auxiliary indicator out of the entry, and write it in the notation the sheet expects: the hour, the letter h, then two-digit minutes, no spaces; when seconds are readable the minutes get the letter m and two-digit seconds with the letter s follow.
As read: 10h17
